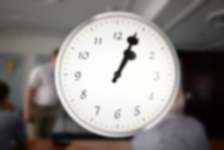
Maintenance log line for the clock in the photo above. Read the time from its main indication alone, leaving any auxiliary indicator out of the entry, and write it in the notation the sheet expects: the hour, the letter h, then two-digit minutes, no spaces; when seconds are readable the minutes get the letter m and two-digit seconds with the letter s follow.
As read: 1h04
